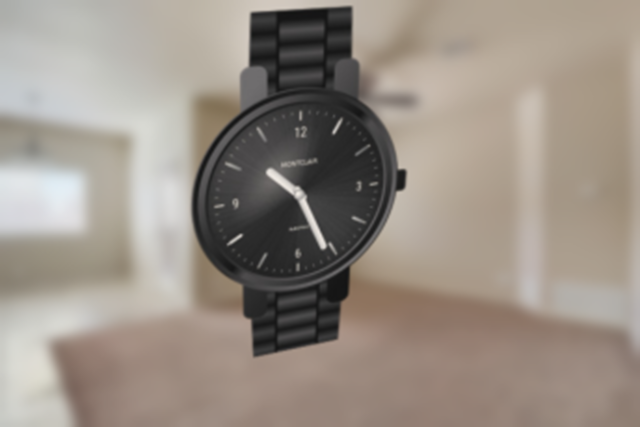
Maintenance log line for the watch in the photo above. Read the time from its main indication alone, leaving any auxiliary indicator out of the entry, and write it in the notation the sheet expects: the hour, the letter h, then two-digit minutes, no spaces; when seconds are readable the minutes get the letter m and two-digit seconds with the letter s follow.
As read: 10h26
